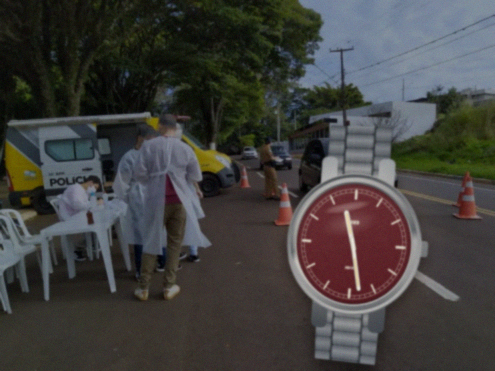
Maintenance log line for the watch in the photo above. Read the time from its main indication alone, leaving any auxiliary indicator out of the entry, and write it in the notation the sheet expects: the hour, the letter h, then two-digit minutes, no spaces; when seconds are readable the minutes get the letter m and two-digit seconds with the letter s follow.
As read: 11h28
